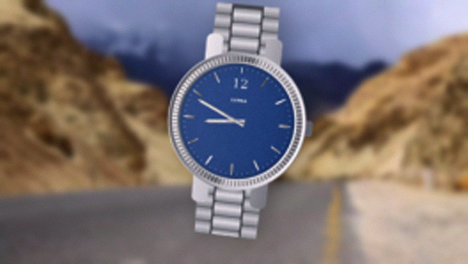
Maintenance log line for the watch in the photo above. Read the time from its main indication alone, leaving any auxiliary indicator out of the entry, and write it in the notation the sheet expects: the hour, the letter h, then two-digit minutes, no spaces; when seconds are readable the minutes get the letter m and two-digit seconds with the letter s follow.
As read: 8h49
